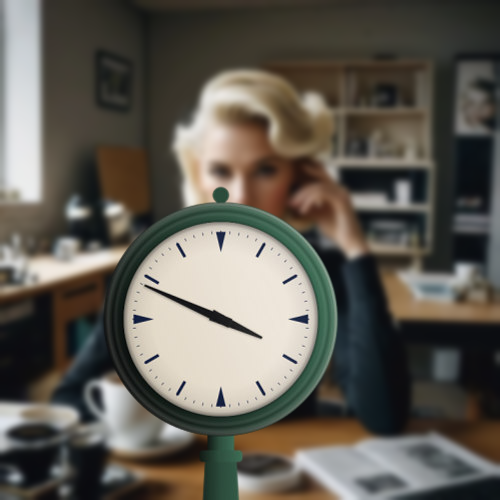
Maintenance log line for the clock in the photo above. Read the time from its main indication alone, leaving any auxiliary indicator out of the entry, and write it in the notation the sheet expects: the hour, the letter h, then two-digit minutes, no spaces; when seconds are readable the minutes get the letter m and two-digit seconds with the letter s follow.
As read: 3h49
